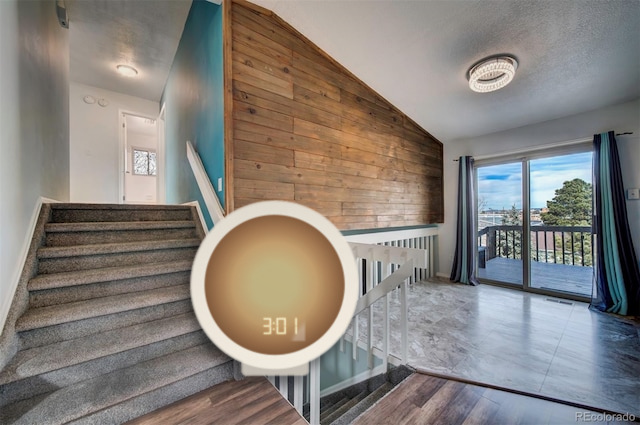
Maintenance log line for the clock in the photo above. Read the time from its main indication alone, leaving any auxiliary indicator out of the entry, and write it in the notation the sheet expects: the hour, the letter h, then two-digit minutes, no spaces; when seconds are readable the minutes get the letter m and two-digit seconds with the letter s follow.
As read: 3h01
